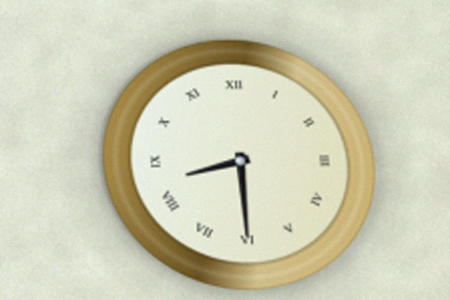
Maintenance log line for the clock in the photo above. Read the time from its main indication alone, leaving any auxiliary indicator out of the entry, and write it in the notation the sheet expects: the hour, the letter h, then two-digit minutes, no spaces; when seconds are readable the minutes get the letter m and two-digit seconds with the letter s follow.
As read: 8h30
